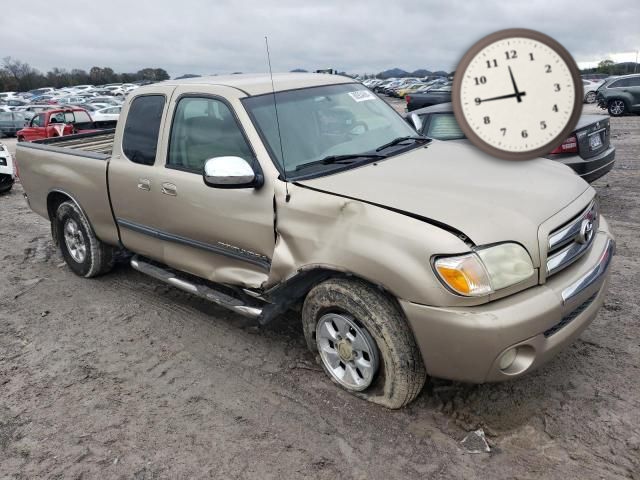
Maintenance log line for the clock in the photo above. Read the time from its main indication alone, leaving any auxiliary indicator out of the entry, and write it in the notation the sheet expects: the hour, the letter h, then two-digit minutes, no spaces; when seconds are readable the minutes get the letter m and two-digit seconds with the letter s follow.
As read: 11h45
